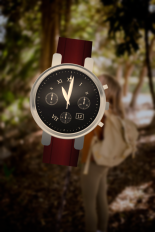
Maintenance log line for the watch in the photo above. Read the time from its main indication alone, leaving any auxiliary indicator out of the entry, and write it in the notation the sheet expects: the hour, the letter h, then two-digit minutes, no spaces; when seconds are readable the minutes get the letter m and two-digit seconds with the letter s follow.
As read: 11h01
